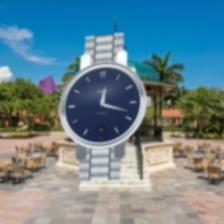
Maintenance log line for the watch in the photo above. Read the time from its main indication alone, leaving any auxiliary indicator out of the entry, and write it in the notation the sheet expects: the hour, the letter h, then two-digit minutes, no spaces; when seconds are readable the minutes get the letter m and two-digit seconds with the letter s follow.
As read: 12h18
